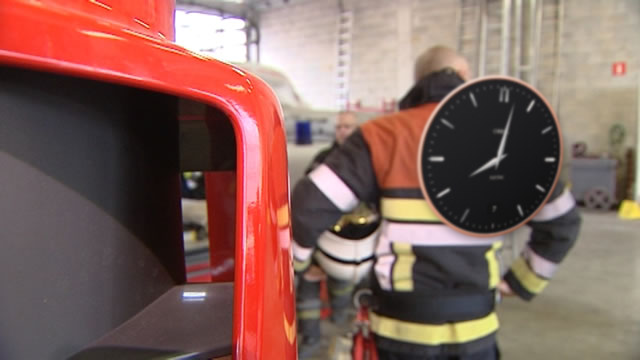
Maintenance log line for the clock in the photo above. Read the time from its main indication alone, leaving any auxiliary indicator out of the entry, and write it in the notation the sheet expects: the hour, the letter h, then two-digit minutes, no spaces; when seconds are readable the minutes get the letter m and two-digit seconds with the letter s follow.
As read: 8h02
